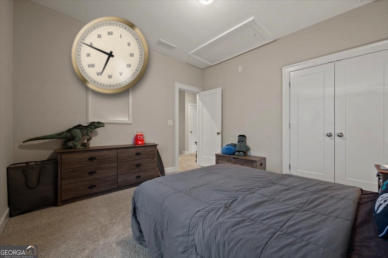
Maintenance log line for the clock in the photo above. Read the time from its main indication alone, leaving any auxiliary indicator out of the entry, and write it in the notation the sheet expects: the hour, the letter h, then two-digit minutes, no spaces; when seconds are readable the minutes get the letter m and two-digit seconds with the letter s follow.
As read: 6h49
